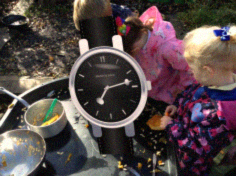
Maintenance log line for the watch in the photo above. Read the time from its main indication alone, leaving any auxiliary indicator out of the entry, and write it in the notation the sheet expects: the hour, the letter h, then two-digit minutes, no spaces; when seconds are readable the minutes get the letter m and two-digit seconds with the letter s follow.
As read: 7h13
